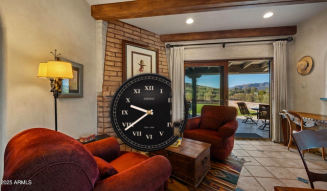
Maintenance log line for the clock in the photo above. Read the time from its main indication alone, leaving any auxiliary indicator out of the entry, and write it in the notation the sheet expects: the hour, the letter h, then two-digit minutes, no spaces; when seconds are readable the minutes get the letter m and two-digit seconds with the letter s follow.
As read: 9h39
